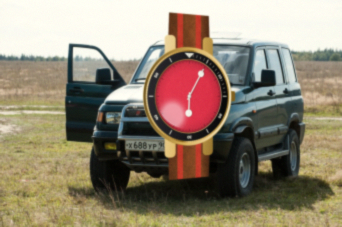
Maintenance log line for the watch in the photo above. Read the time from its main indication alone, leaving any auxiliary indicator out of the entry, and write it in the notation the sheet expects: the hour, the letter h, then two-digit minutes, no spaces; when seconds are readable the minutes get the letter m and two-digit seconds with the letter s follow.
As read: 6h05
